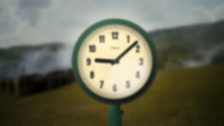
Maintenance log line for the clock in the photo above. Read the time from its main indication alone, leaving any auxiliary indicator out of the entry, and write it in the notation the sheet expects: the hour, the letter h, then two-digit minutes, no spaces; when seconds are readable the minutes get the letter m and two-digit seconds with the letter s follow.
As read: 9h08
